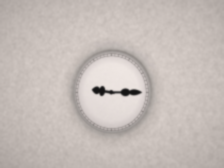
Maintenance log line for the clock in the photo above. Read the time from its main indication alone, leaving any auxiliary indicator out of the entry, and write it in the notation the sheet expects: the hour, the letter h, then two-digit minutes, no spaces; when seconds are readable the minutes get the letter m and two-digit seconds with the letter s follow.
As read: 9h15
